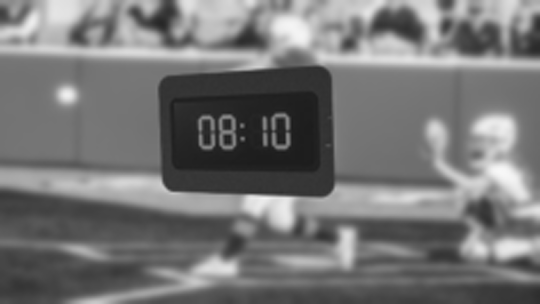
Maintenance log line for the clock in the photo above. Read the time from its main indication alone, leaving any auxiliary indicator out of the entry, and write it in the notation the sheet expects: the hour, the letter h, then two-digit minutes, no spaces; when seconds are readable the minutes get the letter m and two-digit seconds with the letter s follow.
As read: 8h10
